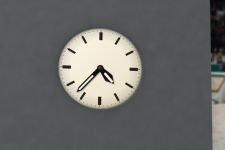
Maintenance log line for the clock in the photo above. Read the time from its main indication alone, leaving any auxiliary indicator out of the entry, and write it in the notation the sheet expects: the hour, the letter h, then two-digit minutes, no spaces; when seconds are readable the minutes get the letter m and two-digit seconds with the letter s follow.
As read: 4h37
